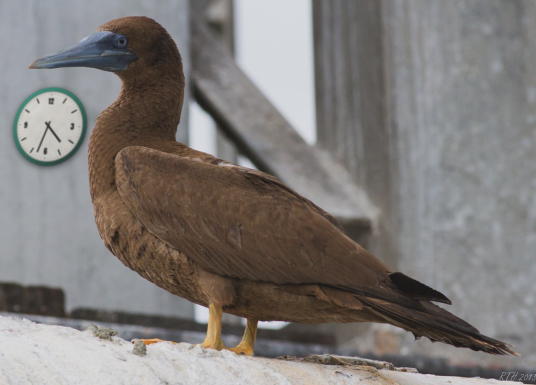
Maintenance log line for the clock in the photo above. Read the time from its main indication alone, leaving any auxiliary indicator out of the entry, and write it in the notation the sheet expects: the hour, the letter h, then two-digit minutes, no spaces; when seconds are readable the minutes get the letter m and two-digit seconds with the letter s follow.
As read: 4h33
